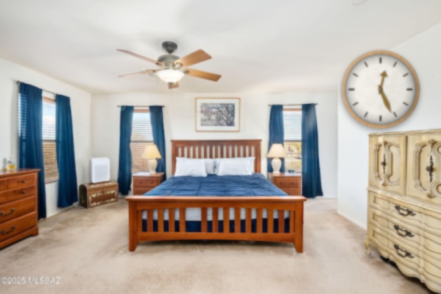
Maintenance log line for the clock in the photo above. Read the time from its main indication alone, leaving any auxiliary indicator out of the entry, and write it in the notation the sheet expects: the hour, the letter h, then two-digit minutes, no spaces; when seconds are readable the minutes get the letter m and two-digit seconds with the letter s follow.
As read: 12h26
